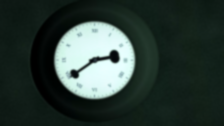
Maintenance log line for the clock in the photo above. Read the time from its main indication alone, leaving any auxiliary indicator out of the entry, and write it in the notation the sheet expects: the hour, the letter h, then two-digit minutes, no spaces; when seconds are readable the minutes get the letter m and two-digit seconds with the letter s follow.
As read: 2h39
